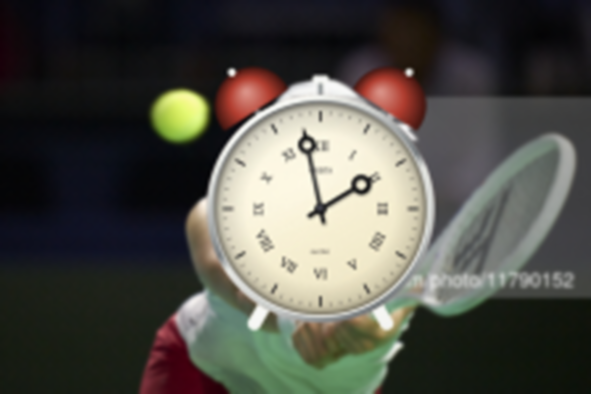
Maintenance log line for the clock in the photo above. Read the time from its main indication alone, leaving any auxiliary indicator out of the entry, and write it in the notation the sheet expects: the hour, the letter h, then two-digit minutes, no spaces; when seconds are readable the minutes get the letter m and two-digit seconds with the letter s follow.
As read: 1h58
